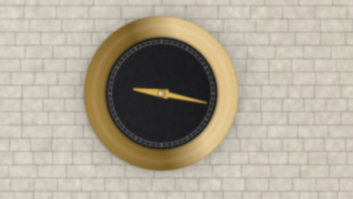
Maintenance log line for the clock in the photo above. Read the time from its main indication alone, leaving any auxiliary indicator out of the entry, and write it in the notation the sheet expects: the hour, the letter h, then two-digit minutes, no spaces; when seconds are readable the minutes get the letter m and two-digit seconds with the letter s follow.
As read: 9h17
